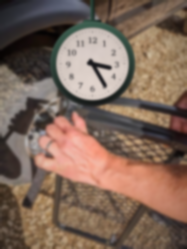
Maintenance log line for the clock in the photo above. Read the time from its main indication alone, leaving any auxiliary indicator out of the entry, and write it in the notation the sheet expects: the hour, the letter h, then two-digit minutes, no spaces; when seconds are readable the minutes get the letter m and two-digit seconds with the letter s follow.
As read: 3h25
